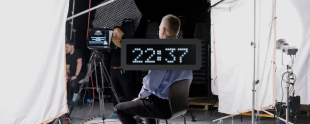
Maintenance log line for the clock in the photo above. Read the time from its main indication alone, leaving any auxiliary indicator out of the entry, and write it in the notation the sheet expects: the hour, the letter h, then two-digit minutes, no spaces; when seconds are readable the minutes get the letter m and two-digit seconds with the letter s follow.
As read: 22h37
